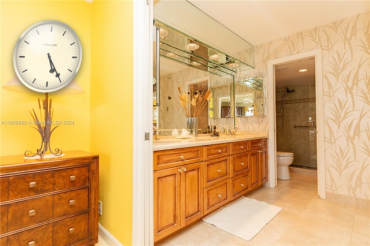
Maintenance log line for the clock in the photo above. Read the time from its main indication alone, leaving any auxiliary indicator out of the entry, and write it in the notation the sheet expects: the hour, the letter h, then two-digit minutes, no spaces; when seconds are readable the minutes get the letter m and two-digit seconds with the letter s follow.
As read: 5h25
